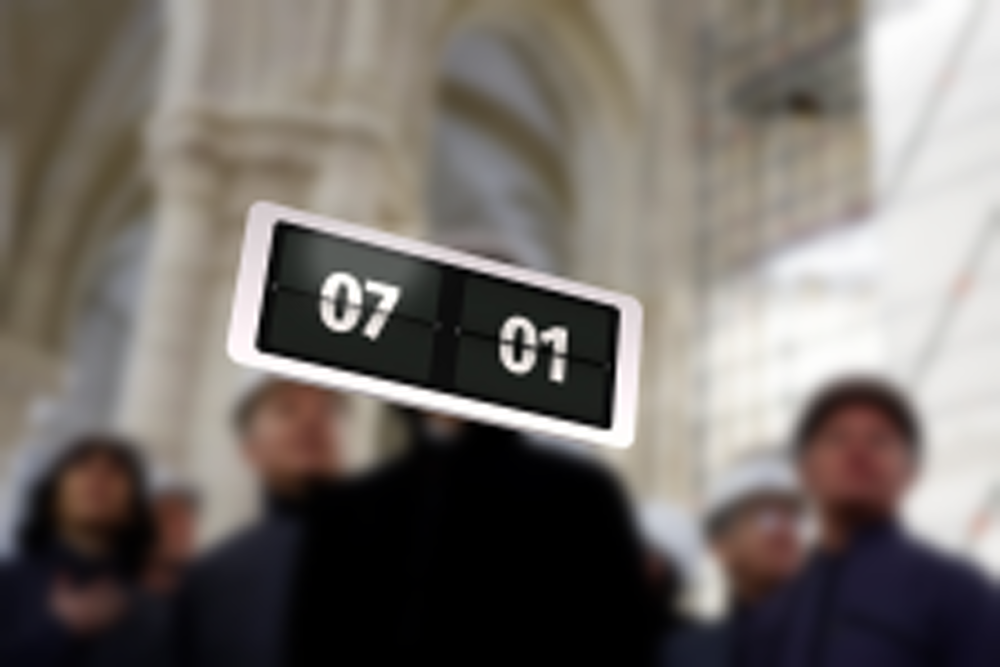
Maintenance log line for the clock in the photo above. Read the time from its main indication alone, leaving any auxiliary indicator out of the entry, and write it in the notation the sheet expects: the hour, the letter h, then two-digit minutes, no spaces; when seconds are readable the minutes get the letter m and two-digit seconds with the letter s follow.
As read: 7h01
